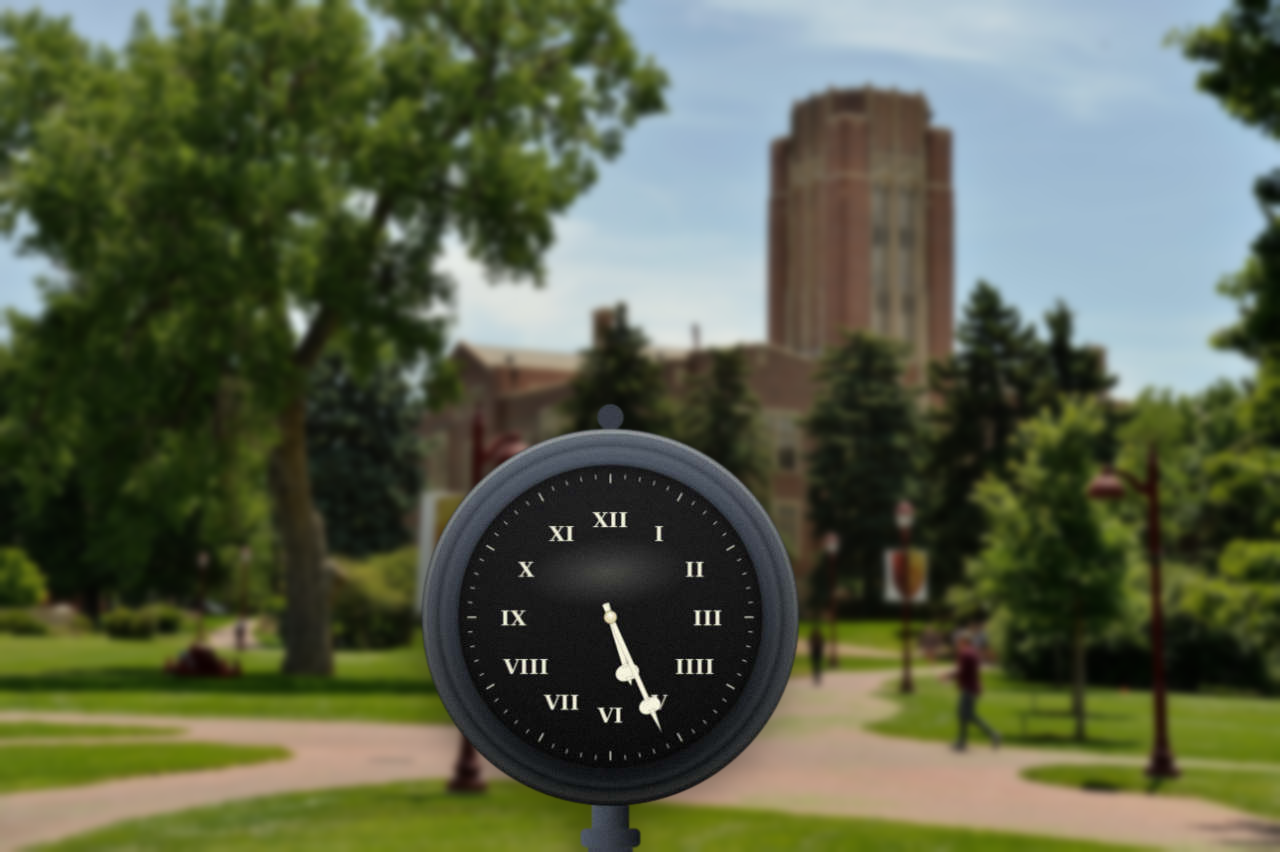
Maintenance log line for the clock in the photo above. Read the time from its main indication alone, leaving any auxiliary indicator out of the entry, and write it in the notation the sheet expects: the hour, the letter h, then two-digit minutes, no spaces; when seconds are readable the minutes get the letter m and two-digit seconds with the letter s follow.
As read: 5h26
